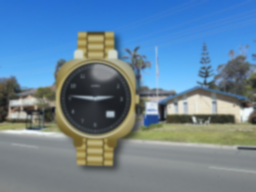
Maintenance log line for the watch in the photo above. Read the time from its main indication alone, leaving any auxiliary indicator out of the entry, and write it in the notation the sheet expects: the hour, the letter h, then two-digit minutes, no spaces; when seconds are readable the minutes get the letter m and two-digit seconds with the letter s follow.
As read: 2h46
